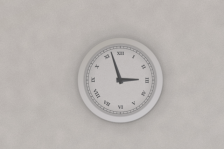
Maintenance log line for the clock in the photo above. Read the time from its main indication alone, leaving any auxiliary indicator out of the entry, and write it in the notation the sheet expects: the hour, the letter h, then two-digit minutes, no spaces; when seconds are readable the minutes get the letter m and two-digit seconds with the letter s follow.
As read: 2h57
